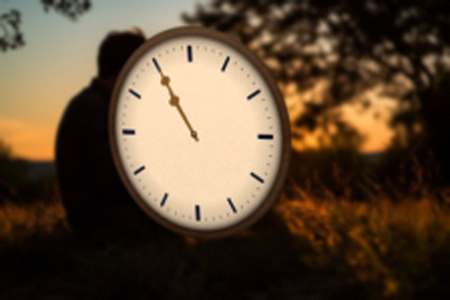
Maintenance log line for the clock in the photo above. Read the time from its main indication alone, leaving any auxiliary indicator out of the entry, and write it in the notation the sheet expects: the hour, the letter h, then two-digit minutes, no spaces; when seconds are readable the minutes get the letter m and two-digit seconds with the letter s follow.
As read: 10h55
